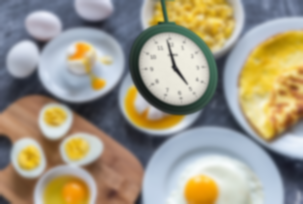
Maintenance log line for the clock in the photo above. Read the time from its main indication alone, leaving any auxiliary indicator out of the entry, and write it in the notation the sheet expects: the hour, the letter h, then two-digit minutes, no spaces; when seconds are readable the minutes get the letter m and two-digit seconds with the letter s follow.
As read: 4h59
